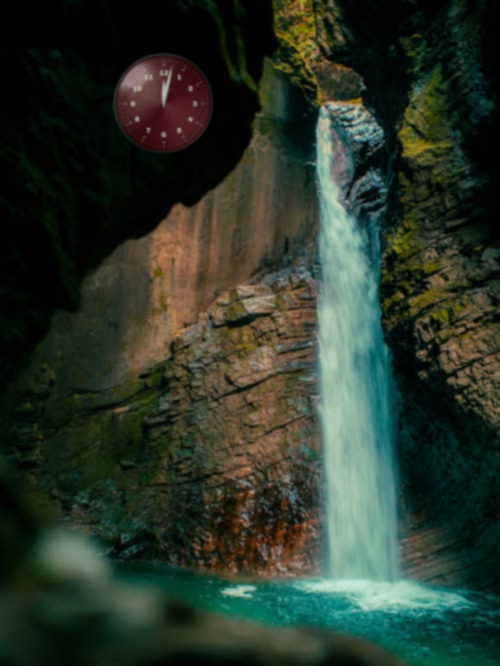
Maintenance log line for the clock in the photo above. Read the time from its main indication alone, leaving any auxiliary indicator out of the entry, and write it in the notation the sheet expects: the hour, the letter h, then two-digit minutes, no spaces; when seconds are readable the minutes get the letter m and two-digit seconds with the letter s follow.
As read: 12h02
